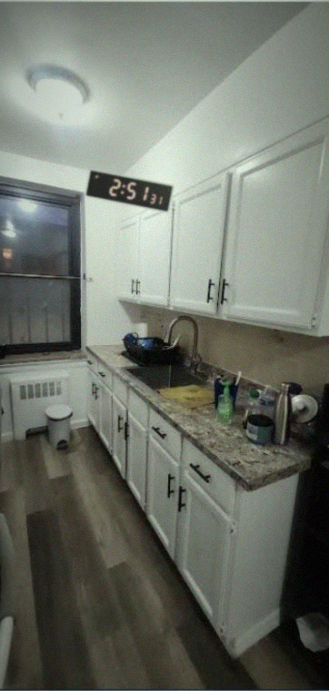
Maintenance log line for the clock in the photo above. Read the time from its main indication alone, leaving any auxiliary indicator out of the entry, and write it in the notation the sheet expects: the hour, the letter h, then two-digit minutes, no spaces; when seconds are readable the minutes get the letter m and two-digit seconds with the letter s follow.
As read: 2h51
